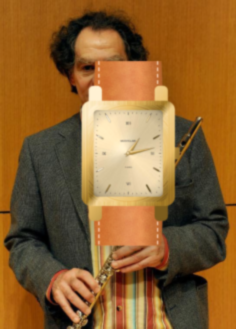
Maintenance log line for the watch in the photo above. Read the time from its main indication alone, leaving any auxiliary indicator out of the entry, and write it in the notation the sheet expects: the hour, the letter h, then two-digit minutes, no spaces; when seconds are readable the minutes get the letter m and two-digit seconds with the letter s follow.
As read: 1h13
